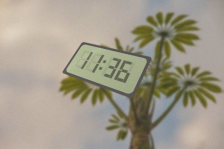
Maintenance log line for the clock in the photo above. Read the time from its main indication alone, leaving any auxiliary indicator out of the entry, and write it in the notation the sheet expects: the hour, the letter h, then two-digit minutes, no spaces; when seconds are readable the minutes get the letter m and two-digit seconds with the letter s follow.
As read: 11h36
